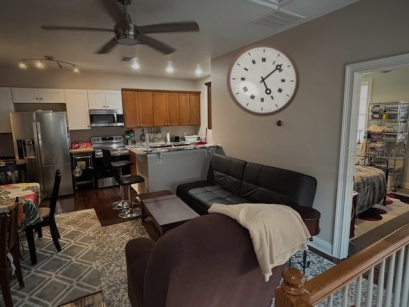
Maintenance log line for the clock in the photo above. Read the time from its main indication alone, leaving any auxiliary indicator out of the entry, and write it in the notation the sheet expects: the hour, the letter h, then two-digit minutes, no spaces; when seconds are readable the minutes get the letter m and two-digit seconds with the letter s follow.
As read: 5h08
